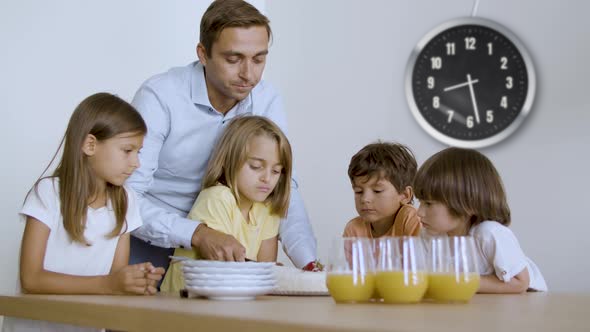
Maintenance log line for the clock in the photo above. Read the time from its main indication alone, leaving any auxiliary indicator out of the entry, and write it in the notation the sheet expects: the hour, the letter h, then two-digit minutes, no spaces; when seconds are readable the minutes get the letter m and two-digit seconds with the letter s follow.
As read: 8h28
